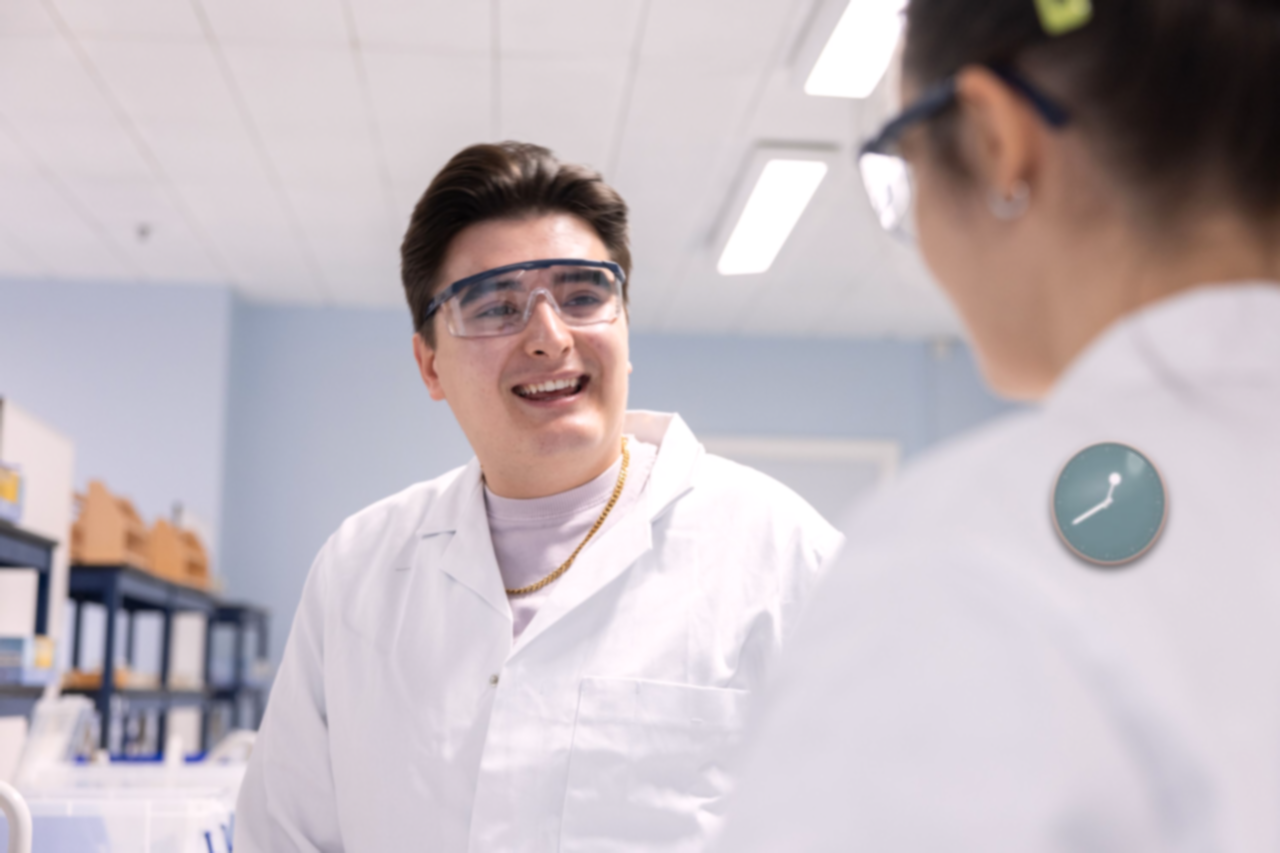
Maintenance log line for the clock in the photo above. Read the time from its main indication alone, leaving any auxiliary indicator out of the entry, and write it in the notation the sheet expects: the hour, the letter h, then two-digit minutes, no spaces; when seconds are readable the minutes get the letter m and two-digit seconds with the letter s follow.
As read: 12h40
